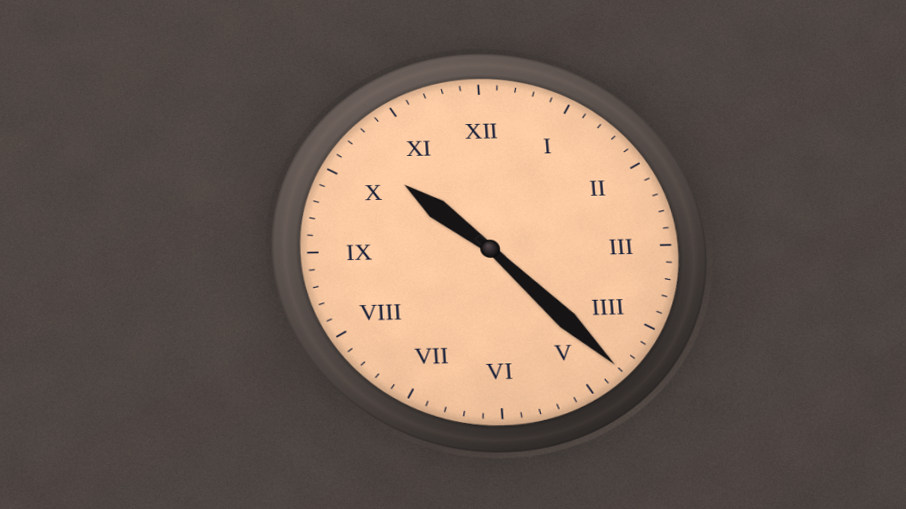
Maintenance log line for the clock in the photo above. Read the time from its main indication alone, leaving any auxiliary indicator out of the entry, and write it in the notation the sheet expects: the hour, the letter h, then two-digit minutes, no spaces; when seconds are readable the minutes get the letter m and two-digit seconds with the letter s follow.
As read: 10h23
